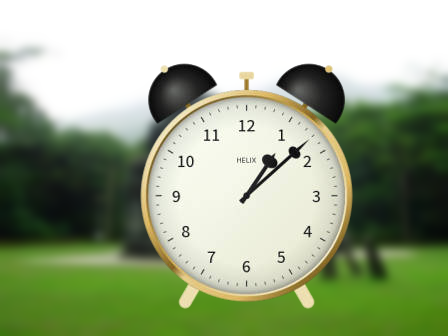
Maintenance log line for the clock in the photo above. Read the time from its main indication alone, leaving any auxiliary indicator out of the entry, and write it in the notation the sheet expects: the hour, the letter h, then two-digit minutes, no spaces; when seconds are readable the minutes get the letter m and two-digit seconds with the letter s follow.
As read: 1h08
